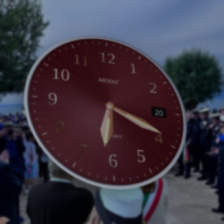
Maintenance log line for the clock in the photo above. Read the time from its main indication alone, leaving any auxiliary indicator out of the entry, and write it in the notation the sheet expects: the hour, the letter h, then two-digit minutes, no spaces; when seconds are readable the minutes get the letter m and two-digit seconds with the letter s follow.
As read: 6h19
